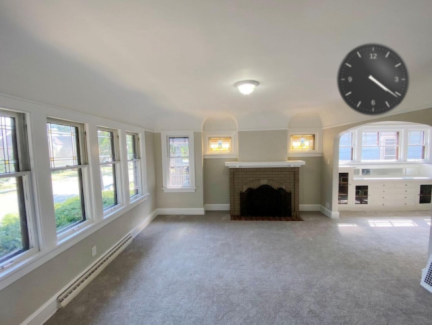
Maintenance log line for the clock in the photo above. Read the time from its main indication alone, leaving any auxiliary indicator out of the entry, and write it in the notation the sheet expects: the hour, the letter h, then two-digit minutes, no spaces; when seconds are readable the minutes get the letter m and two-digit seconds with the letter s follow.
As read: 4h21
